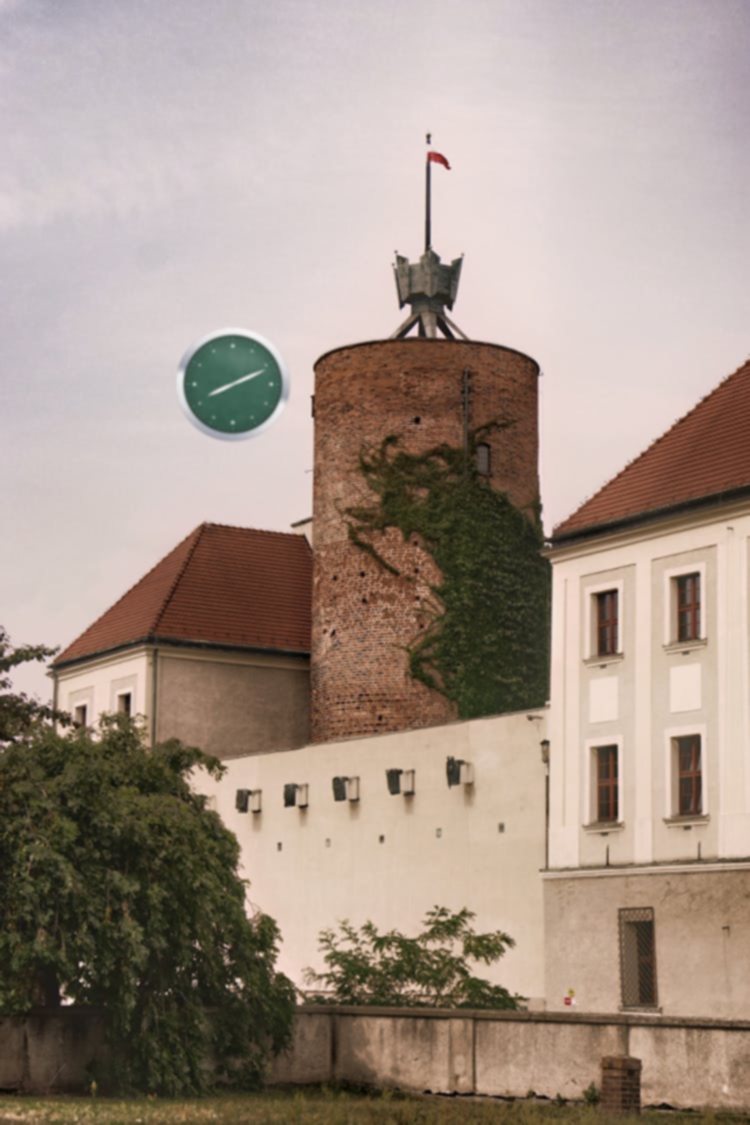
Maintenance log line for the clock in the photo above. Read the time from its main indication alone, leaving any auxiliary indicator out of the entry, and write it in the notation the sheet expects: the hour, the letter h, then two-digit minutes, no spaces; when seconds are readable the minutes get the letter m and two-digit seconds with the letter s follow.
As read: 8h11
